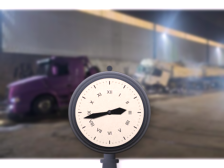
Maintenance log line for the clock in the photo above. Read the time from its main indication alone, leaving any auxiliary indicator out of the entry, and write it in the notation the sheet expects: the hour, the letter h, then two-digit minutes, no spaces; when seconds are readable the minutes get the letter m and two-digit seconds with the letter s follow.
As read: 2h43
